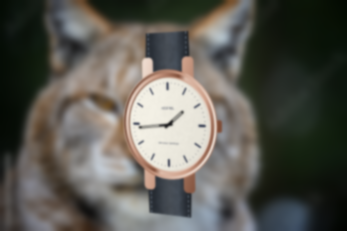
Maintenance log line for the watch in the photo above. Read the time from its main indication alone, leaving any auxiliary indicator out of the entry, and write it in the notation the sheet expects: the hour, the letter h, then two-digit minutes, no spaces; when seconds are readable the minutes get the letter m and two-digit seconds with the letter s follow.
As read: 1h44
